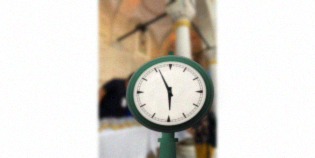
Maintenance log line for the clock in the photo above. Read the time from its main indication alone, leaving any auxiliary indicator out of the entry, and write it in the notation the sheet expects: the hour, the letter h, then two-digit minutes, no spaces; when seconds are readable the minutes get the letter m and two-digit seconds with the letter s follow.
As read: 5h56
